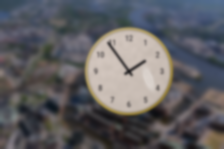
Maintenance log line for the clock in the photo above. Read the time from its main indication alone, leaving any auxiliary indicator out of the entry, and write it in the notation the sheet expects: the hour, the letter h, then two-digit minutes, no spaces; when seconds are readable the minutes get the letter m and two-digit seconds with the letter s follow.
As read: 1h54
